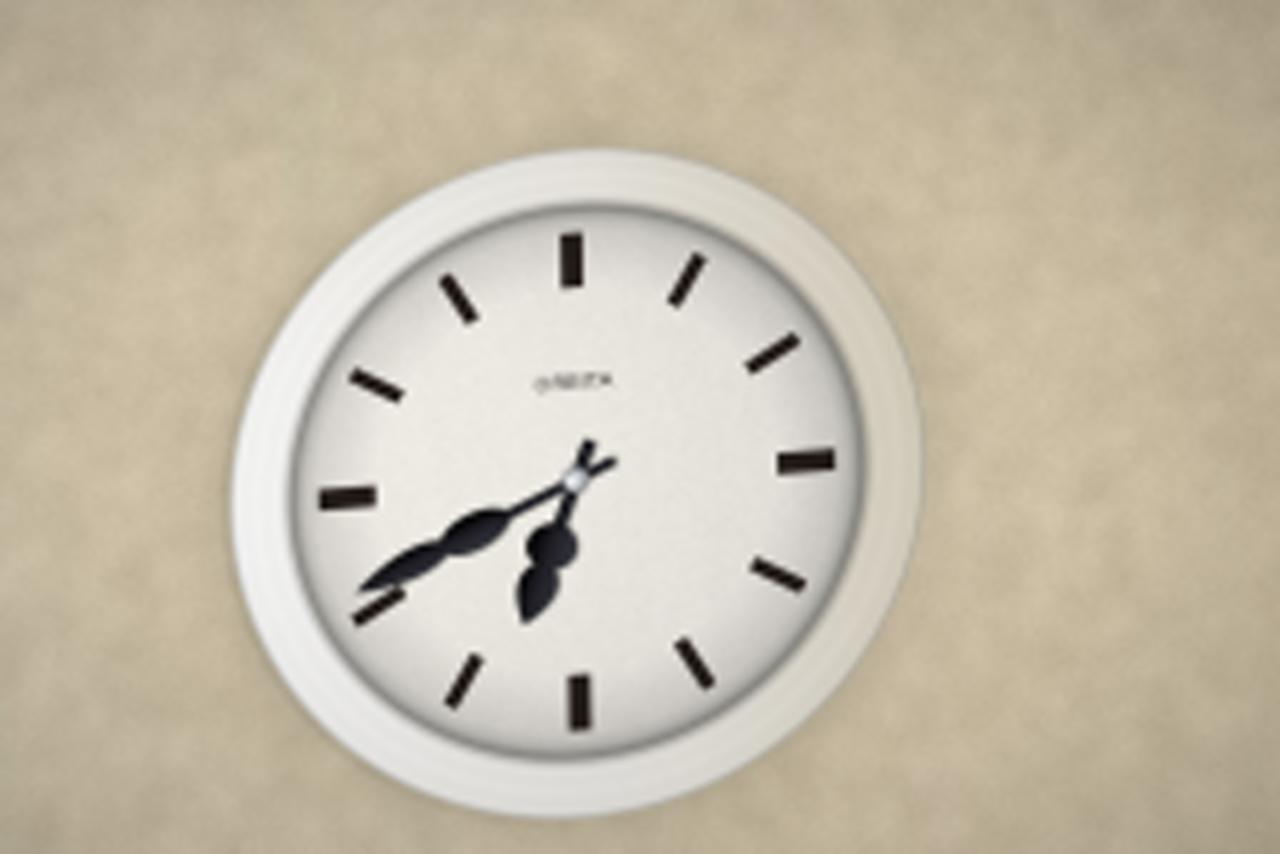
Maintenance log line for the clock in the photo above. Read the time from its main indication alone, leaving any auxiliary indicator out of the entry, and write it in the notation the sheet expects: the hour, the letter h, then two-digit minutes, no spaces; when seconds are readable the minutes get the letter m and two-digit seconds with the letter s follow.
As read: 6h41
